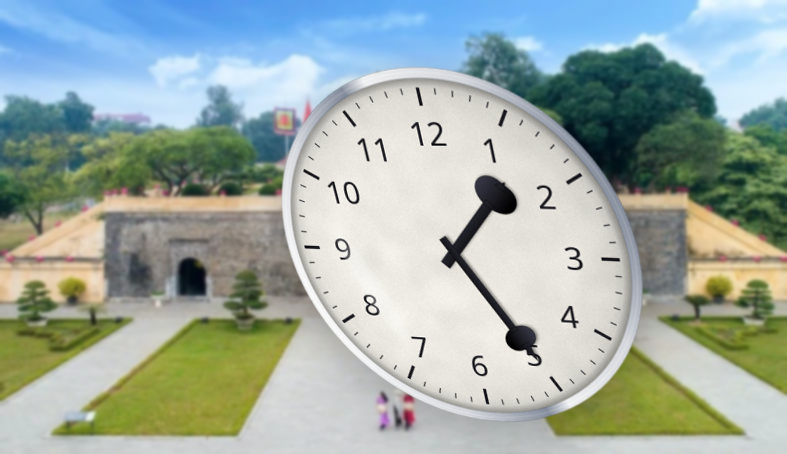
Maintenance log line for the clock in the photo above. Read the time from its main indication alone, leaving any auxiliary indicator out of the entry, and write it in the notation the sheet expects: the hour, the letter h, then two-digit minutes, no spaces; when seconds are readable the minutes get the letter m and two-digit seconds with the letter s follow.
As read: 1h25
